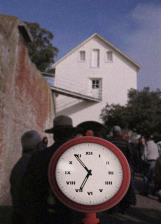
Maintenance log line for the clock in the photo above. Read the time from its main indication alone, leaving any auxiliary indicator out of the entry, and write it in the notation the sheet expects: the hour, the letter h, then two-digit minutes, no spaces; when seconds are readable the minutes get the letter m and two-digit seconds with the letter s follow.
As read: 6h54
